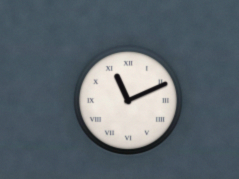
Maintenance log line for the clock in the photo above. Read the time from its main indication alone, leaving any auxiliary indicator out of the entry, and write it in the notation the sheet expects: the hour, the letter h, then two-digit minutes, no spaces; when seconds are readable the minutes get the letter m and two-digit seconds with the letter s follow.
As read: 11h11
